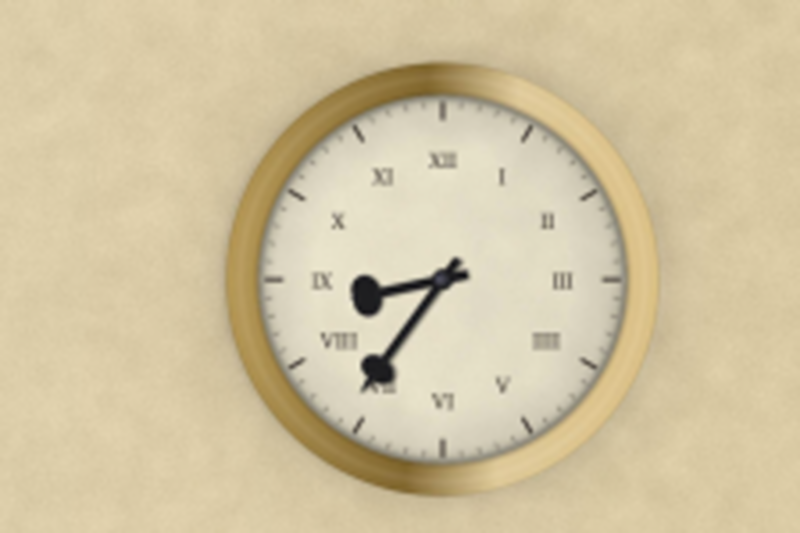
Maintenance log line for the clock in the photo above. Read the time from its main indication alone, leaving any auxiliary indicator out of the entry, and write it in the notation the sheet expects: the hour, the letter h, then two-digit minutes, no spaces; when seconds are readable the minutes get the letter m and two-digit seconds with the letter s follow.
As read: 8h36
